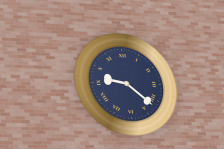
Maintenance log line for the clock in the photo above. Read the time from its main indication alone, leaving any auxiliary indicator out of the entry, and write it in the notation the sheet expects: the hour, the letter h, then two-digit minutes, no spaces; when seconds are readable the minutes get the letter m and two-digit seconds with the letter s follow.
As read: 9h22
